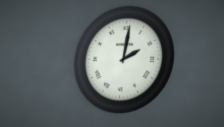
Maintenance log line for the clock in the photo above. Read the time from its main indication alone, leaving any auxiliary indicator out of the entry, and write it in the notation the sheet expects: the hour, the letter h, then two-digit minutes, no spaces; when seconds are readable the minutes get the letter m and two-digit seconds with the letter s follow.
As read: 2h01
